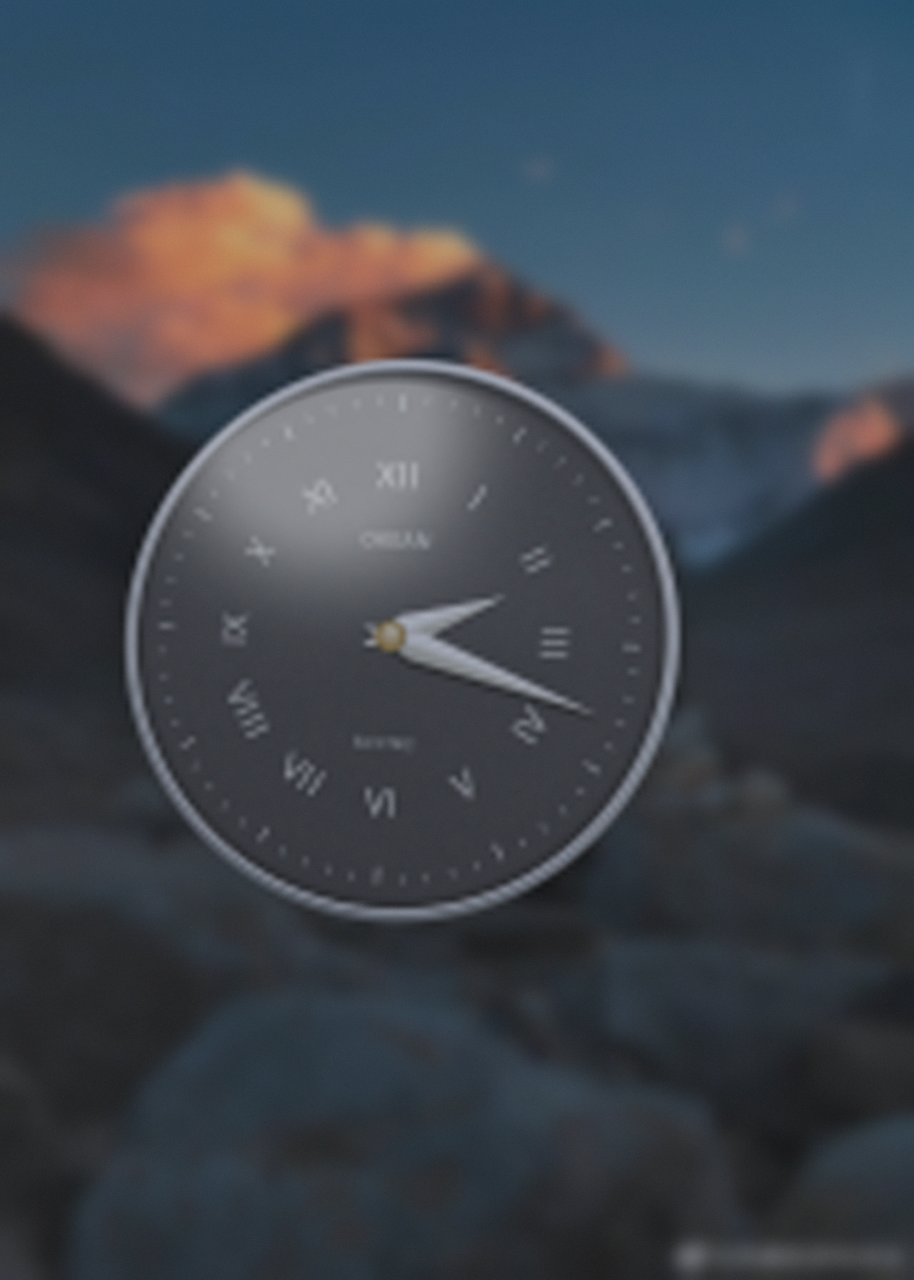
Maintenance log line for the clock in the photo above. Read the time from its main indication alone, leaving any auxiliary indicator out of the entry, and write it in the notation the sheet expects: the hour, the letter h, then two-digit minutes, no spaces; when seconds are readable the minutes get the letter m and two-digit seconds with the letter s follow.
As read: 2h18
